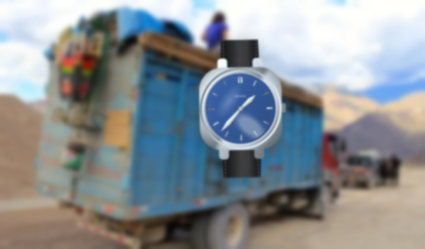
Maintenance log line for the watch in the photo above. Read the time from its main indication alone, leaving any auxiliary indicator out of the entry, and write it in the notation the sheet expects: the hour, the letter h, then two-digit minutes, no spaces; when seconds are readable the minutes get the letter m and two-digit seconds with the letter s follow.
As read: 1h37
